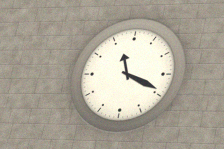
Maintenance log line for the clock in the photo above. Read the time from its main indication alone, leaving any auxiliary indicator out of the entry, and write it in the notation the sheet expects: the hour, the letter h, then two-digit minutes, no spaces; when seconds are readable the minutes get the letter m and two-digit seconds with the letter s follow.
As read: 11h19
